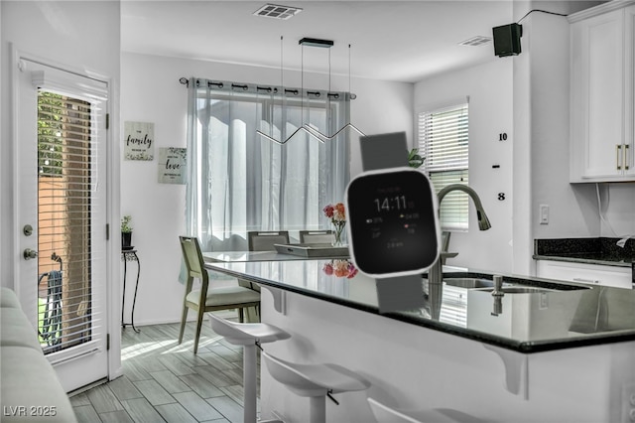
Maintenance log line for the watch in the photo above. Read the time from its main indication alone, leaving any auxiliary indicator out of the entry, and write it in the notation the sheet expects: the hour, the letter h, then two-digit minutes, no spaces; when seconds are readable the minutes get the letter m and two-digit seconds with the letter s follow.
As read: 14h11
